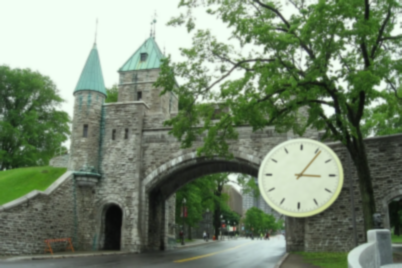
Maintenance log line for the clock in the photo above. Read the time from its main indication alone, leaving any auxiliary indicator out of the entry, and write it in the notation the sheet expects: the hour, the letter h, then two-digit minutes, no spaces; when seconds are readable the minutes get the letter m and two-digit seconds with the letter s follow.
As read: 3h06
